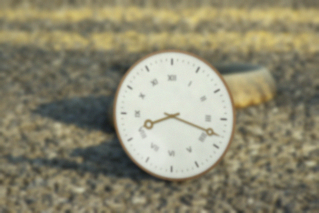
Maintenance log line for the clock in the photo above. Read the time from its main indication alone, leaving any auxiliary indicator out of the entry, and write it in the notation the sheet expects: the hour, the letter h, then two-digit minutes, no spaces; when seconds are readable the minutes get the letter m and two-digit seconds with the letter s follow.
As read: 8h18
